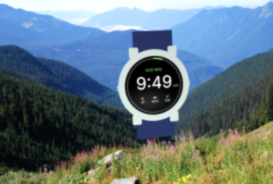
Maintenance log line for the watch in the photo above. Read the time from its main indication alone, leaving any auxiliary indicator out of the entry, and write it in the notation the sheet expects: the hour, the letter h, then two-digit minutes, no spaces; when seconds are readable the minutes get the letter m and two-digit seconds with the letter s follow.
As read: 9h49
